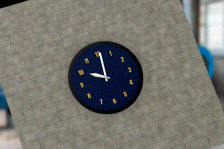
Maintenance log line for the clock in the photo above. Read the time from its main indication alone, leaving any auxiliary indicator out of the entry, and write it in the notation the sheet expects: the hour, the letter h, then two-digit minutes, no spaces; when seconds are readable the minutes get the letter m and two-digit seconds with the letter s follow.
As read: 10h01
